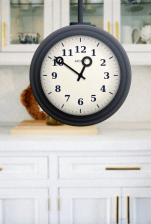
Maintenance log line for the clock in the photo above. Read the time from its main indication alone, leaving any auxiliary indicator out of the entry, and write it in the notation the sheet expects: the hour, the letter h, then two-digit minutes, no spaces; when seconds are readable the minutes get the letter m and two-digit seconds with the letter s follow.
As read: 12h51
